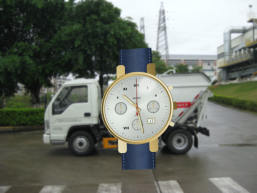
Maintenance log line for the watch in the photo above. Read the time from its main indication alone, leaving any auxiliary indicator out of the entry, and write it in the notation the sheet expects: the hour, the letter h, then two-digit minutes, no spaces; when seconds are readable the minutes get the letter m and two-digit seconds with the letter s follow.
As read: 10h28
